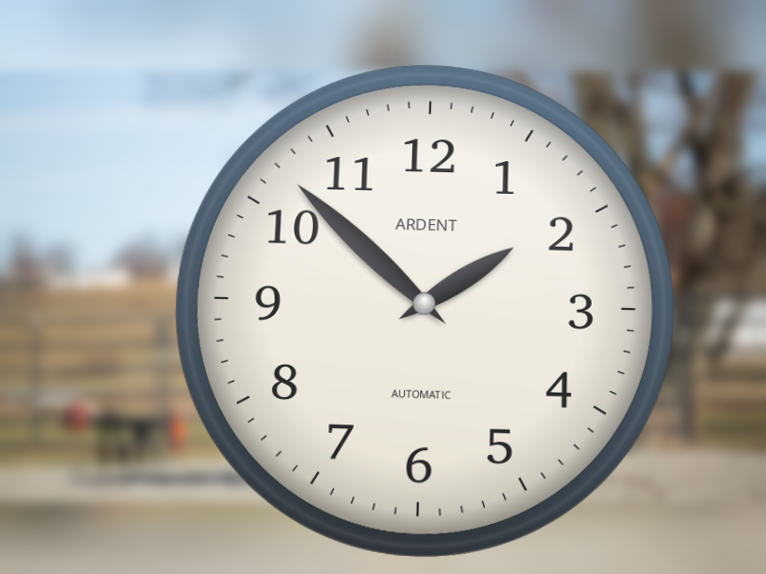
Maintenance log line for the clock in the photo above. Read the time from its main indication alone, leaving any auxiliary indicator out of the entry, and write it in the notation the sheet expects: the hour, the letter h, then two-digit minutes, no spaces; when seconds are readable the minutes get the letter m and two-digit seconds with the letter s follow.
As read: 1h52
